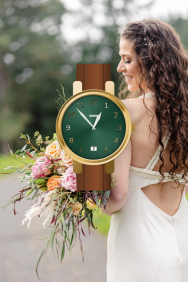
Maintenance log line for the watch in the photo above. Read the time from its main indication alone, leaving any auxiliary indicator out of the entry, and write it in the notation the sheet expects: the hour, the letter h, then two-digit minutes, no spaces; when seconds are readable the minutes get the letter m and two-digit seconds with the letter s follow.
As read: 12h53
